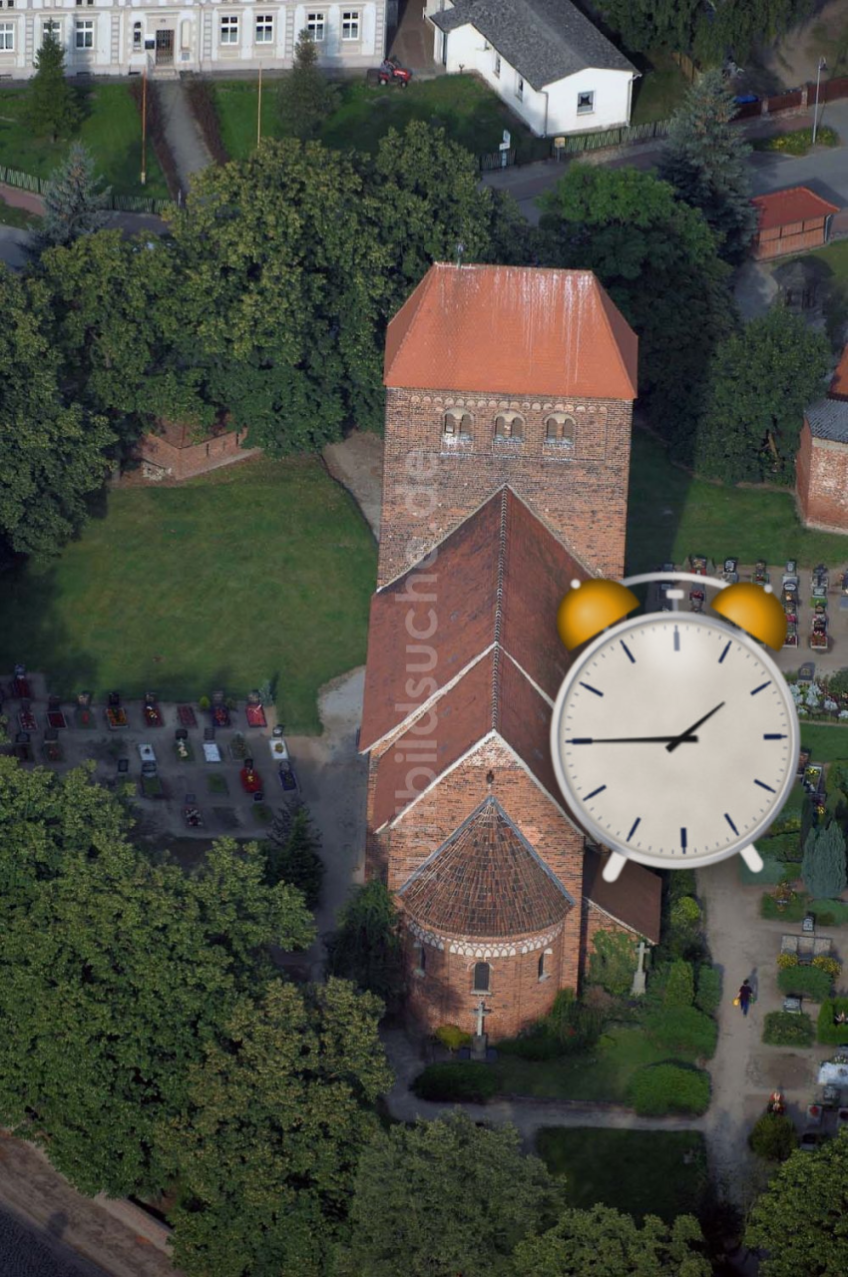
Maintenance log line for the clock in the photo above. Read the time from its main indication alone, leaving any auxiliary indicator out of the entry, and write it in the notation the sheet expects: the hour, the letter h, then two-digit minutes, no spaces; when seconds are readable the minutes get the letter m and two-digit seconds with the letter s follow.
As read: 1h45
